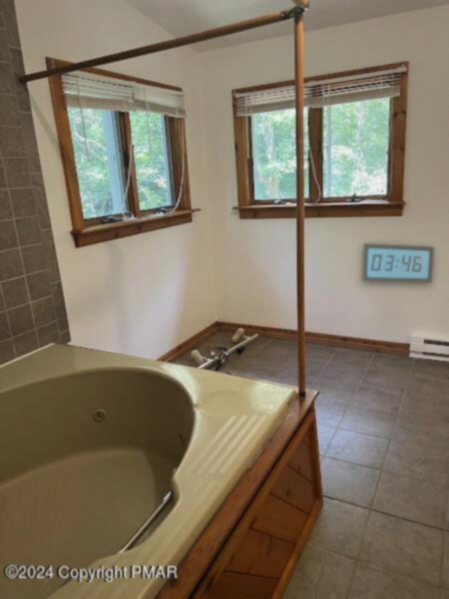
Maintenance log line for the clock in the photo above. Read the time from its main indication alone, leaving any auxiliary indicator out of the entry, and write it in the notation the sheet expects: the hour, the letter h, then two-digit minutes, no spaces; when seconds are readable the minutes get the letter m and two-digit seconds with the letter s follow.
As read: 3h46
